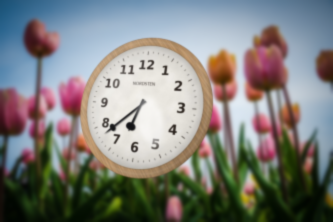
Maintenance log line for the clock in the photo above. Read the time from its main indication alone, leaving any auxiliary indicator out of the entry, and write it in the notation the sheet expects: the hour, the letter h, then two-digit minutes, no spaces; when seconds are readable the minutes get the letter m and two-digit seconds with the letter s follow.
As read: 6h38
